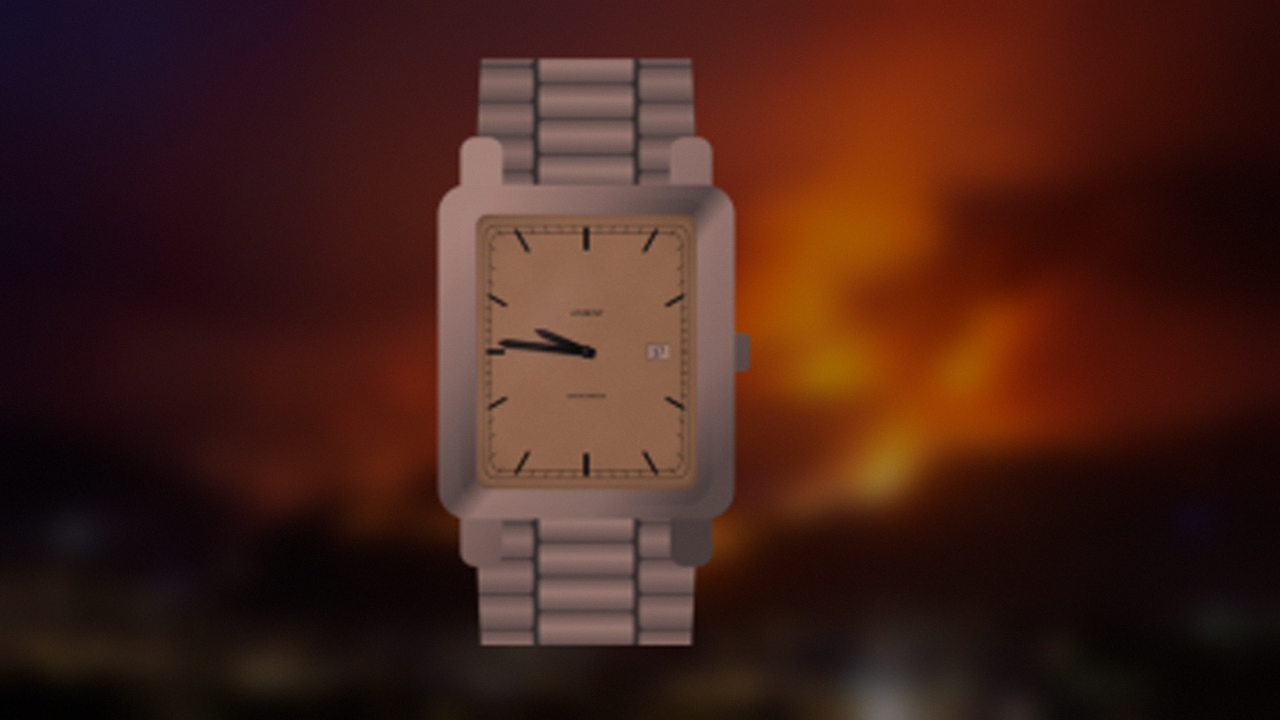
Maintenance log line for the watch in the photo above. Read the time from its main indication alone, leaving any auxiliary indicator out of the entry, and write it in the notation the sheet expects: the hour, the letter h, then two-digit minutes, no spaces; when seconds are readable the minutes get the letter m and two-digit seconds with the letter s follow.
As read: 9h46
